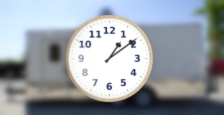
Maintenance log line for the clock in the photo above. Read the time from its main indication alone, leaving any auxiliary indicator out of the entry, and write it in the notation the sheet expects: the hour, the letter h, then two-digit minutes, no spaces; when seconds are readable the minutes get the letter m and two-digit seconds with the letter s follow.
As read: 1h09
